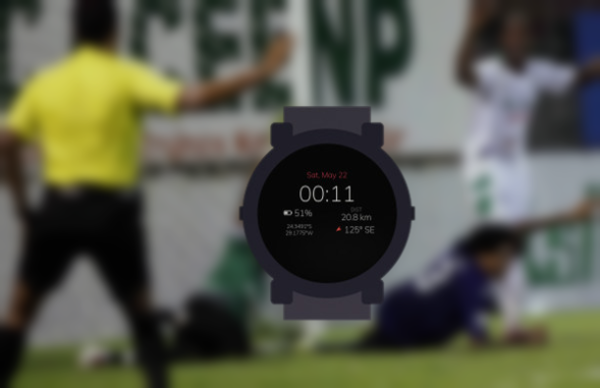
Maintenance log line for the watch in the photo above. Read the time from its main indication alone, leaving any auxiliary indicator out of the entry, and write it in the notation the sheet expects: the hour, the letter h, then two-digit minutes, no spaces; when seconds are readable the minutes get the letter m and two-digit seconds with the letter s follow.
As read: 0h11
